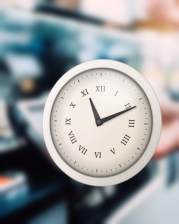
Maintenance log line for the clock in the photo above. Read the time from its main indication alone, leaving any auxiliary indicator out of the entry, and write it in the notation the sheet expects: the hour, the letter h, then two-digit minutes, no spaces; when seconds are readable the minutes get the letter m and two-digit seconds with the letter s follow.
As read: 11h11
